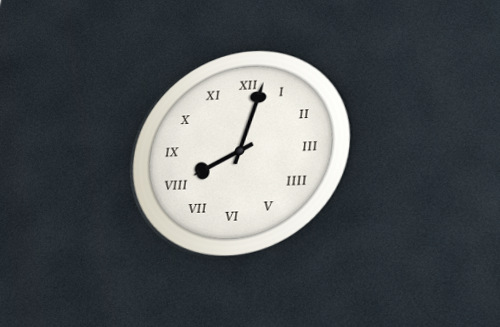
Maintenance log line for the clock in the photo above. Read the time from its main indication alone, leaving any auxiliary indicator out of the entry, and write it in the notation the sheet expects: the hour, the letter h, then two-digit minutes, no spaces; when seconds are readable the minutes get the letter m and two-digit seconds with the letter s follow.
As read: 8h02
